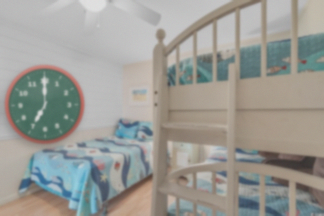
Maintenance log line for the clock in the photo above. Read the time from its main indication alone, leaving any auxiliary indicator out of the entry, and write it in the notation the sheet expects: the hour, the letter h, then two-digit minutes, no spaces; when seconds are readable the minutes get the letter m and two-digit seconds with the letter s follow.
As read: 7h00
